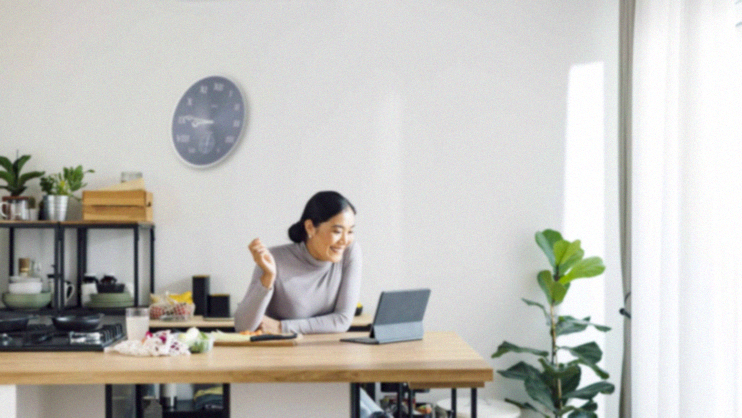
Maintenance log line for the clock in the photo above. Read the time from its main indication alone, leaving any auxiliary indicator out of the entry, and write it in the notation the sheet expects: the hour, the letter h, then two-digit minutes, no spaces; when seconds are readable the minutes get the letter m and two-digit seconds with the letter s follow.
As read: 8h46
